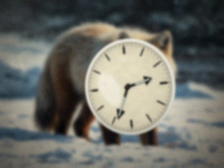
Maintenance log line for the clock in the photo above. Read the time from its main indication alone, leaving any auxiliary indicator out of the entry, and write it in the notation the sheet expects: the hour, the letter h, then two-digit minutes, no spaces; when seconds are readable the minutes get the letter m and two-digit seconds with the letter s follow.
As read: 2h34
